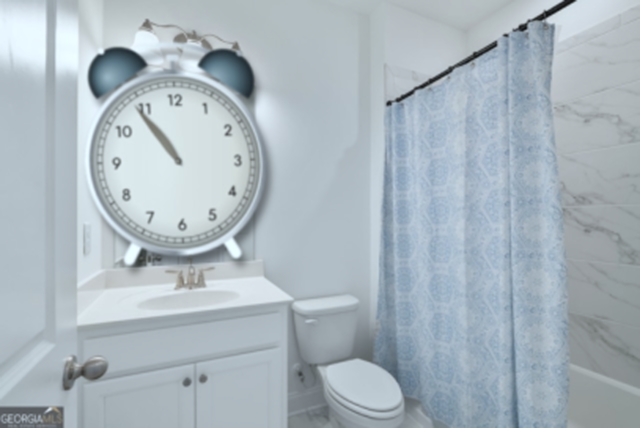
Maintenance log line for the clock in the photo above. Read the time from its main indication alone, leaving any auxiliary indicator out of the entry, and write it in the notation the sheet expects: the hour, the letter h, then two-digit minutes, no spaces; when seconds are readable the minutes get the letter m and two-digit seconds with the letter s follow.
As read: 10h54
